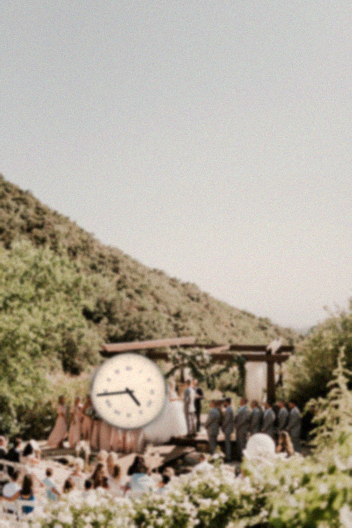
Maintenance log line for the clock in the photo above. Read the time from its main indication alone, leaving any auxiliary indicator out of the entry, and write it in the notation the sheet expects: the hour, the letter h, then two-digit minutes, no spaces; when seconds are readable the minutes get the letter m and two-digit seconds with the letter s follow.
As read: 4h44
